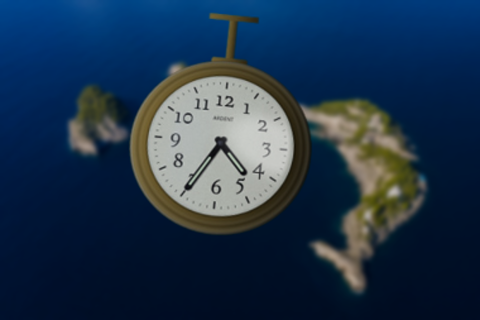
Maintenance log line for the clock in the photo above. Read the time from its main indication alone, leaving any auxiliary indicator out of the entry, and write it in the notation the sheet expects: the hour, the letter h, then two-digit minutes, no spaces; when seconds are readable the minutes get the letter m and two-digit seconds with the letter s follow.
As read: 4h35
